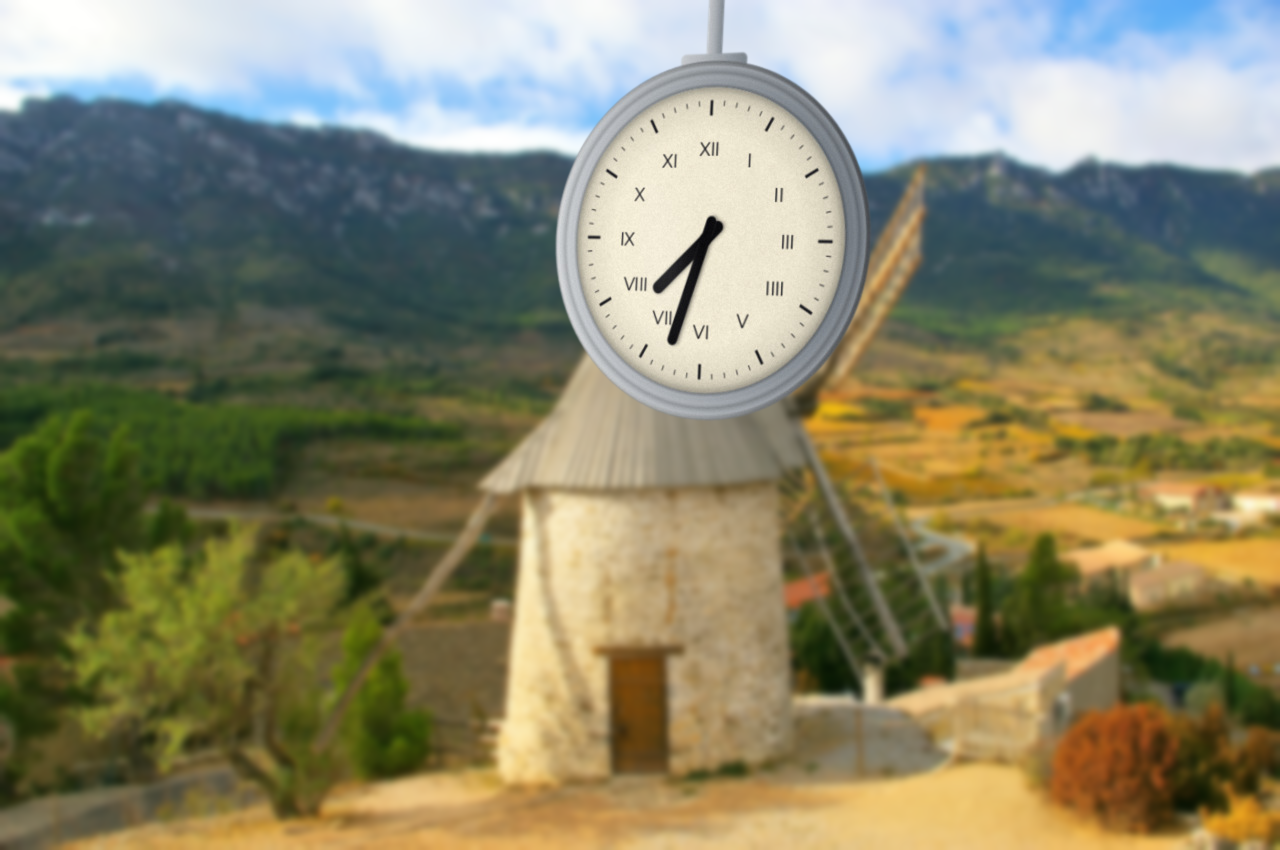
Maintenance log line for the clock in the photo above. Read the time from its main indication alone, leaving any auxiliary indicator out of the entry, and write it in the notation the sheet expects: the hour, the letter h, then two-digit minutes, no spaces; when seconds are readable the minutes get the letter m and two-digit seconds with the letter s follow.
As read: 7h33
